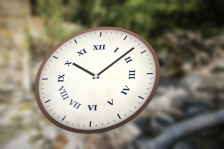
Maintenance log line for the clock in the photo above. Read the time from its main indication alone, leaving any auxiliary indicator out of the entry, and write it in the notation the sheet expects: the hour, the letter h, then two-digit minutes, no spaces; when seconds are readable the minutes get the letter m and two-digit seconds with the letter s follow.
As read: 10h08
